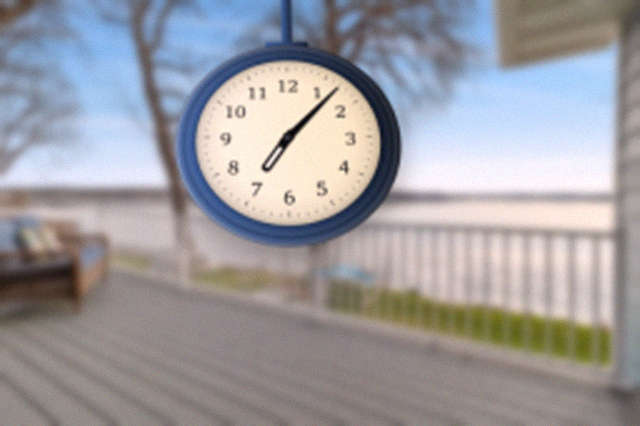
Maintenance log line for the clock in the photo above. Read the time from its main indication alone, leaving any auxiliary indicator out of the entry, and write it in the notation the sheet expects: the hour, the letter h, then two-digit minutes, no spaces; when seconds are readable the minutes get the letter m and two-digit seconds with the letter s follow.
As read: 7h07
